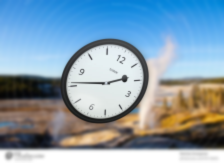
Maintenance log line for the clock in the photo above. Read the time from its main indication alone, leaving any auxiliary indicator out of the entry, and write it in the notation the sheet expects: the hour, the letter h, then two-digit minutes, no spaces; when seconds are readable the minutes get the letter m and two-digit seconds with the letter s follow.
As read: 1h41
